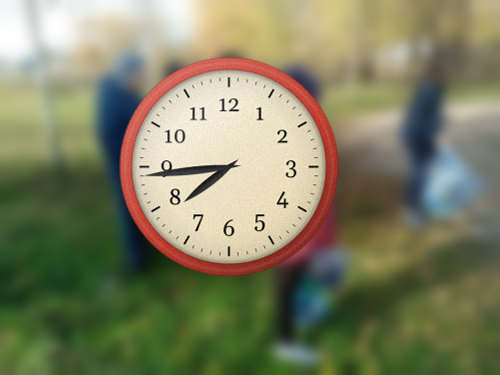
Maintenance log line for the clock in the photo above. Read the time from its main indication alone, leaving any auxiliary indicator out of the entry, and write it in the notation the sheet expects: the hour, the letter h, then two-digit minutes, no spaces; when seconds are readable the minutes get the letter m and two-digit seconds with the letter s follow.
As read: 7h44
